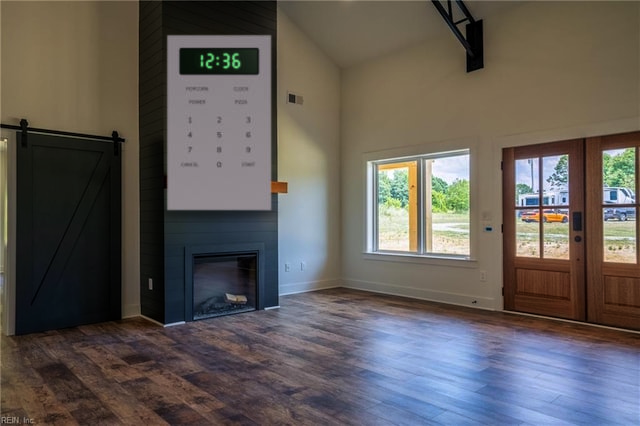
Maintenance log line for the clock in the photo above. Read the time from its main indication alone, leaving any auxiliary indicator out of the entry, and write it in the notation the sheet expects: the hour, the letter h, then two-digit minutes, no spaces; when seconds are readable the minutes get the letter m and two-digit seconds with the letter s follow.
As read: 12h36
